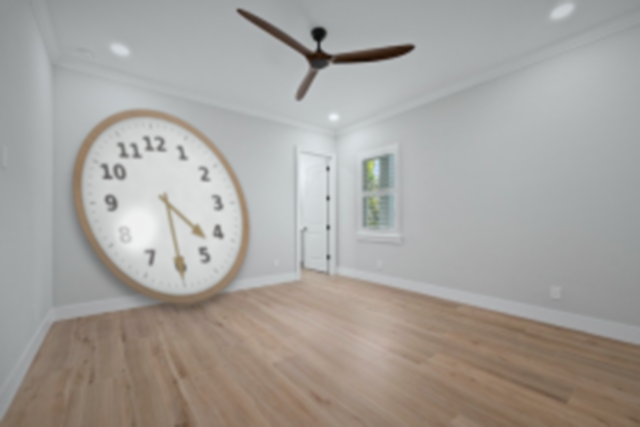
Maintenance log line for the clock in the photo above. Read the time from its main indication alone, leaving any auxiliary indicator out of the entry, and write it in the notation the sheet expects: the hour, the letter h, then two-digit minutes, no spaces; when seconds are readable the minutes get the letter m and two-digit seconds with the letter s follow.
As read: 4h30
